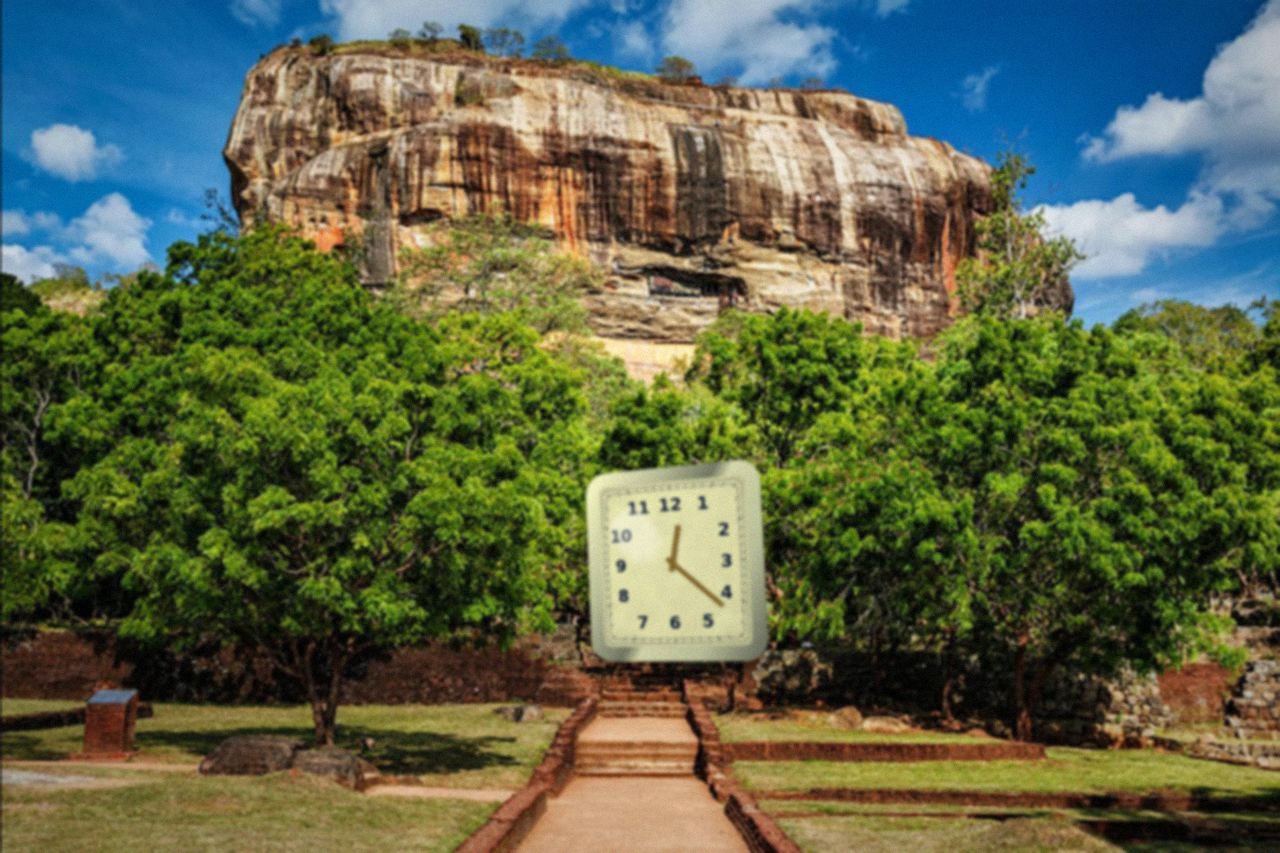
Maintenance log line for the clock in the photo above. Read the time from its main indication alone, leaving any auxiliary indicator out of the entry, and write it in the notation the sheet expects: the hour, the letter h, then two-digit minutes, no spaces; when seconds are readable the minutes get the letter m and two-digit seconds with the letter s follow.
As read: 12h22
